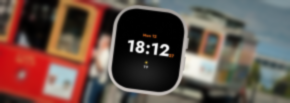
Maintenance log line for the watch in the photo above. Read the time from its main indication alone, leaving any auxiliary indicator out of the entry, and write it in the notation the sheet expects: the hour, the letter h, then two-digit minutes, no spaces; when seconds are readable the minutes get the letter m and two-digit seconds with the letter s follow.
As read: 18h12
